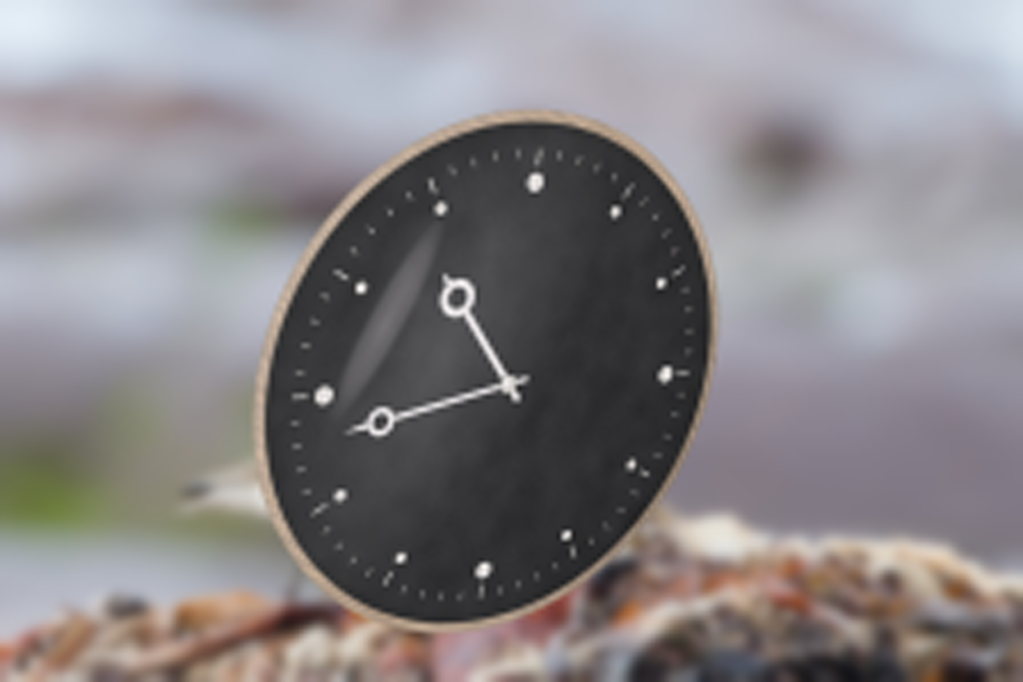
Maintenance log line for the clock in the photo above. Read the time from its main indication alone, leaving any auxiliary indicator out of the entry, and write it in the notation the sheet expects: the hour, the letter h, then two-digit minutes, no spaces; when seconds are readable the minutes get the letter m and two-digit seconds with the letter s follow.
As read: 10h43
